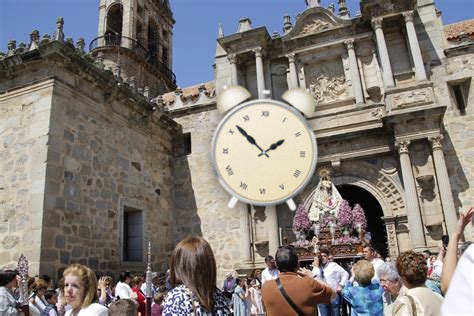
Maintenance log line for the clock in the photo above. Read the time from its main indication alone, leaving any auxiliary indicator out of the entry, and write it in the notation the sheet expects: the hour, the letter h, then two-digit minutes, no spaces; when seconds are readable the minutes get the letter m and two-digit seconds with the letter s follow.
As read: 1h52
